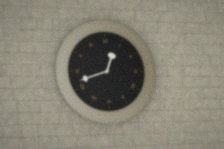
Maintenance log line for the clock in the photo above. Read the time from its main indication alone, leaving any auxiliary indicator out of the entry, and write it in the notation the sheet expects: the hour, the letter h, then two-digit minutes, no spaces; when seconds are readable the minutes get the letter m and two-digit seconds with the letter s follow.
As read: 12h42
